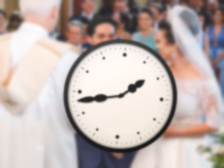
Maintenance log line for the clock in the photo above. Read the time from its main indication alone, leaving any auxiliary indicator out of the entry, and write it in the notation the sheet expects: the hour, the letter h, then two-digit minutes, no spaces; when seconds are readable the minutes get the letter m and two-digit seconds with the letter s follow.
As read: 1h43
